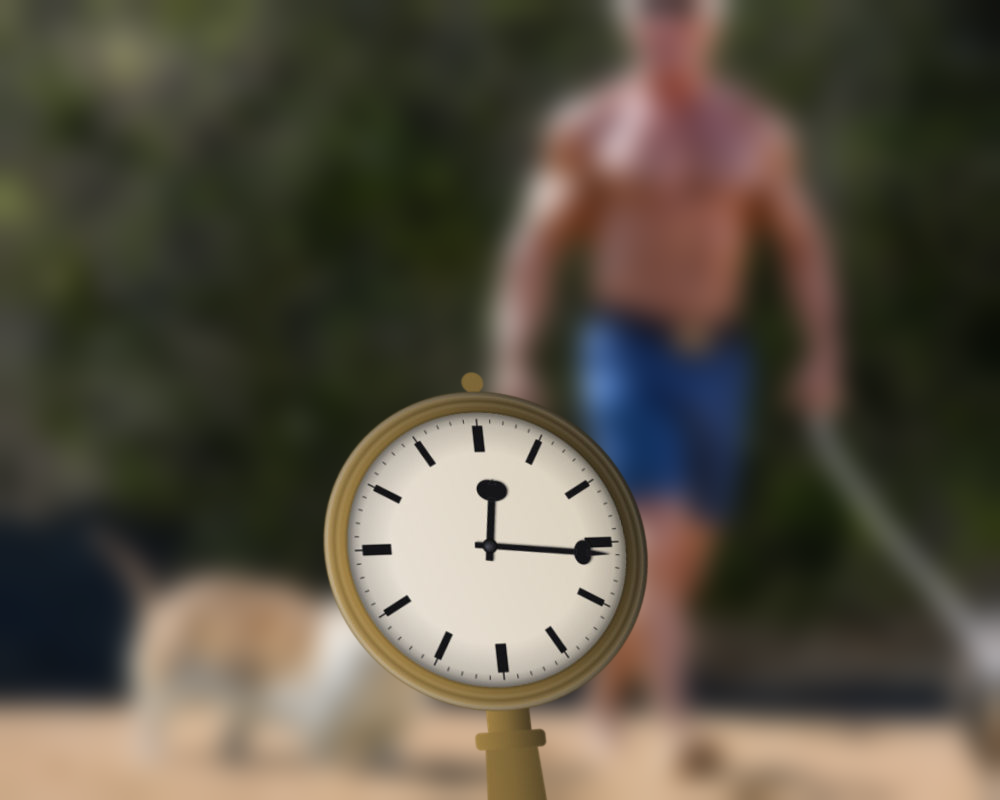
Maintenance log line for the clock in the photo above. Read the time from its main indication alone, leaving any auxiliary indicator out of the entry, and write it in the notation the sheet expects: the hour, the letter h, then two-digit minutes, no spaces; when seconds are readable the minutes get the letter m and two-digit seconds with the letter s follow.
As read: 12h16
